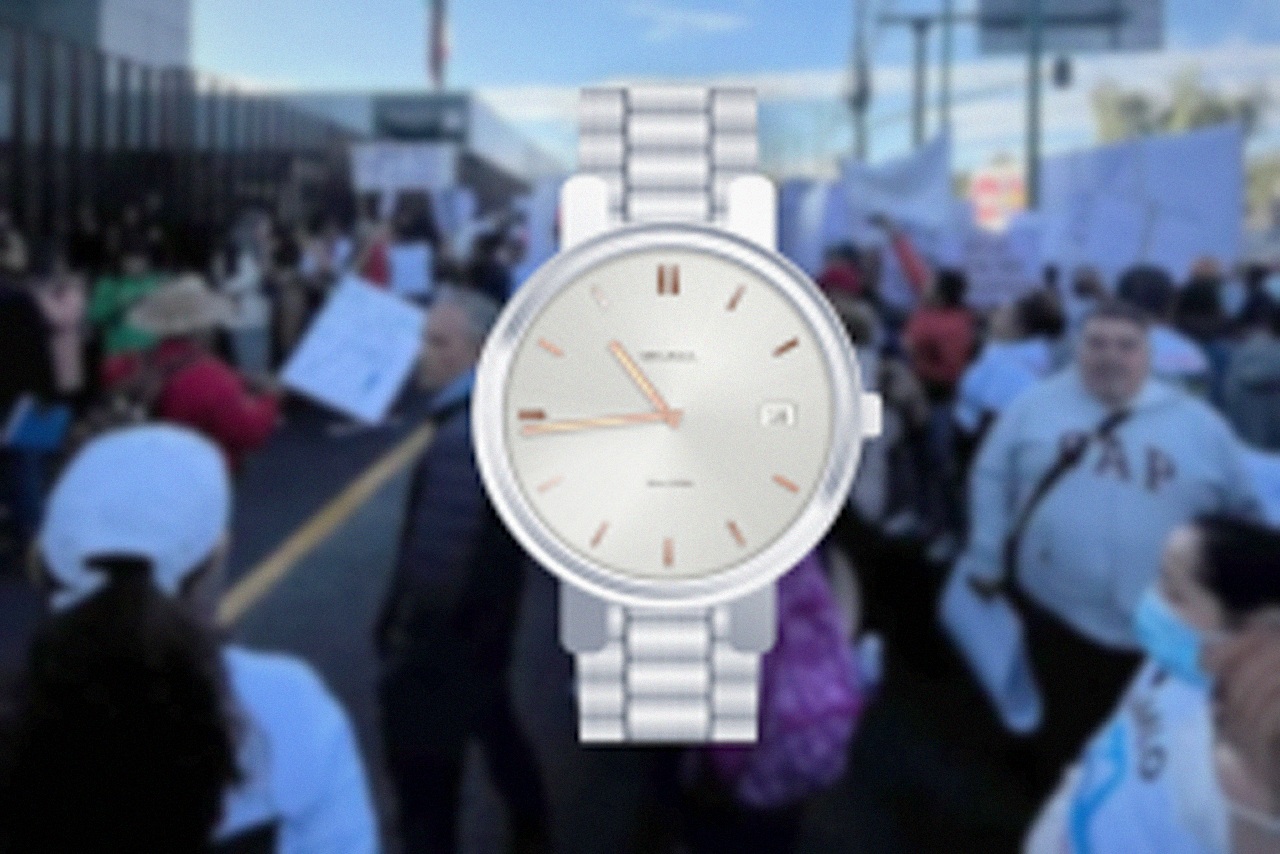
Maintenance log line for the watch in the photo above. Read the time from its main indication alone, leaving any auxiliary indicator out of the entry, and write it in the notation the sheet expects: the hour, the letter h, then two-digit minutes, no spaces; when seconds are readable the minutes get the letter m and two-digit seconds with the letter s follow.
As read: 10h44
